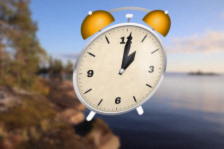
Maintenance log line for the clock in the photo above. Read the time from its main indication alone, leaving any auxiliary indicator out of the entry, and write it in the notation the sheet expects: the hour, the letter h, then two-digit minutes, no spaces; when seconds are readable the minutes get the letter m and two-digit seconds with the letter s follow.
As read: 1h01
